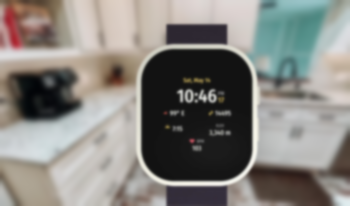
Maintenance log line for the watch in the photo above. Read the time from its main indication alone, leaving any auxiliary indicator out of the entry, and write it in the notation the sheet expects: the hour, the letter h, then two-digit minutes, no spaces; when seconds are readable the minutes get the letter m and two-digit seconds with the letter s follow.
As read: 10h46
